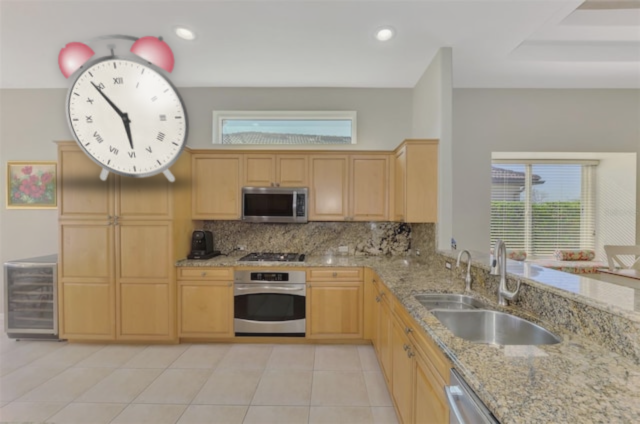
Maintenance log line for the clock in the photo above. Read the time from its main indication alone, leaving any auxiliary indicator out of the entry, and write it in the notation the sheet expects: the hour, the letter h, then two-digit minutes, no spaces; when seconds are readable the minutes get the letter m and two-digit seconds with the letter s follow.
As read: 5h54
